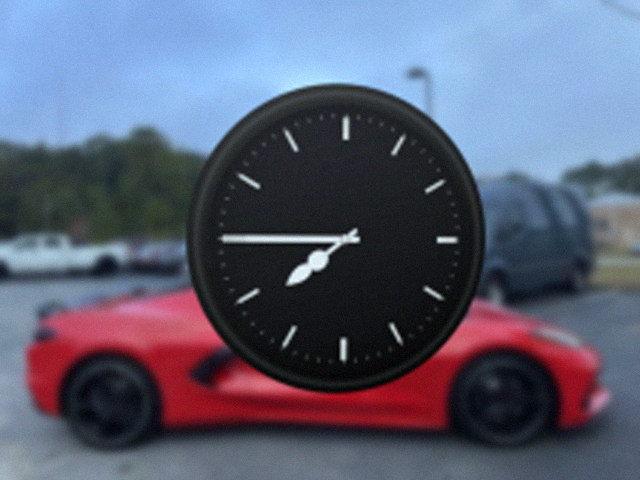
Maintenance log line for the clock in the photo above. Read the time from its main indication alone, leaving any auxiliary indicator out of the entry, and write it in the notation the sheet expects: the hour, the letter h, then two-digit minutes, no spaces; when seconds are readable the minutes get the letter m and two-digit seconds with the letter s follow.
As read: 7h45
